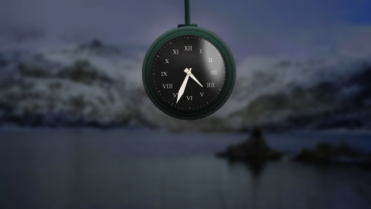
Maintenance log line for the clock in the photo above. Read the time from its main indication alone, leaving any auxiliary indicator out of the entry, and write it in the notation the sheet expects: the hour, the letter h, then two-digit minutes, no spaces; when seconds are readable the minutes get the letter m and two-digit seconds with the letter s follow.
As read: 4h34
